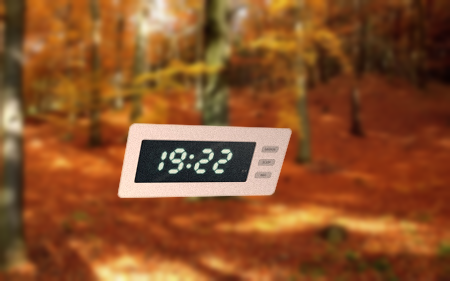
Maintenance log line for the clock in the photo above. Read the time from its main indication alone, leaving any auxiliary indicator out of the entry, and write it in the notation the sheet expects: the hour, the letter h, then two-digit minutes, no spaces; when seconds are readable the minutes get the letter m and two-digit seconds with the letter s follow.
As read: 19h22
